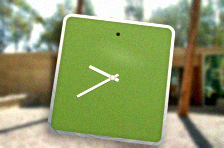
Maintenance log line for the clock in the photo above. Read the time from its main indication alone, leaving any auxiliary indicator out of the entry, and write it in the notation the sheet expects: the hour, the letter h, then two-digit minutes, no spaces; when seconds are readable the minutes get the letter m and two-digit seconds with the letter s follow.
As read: 9h39
